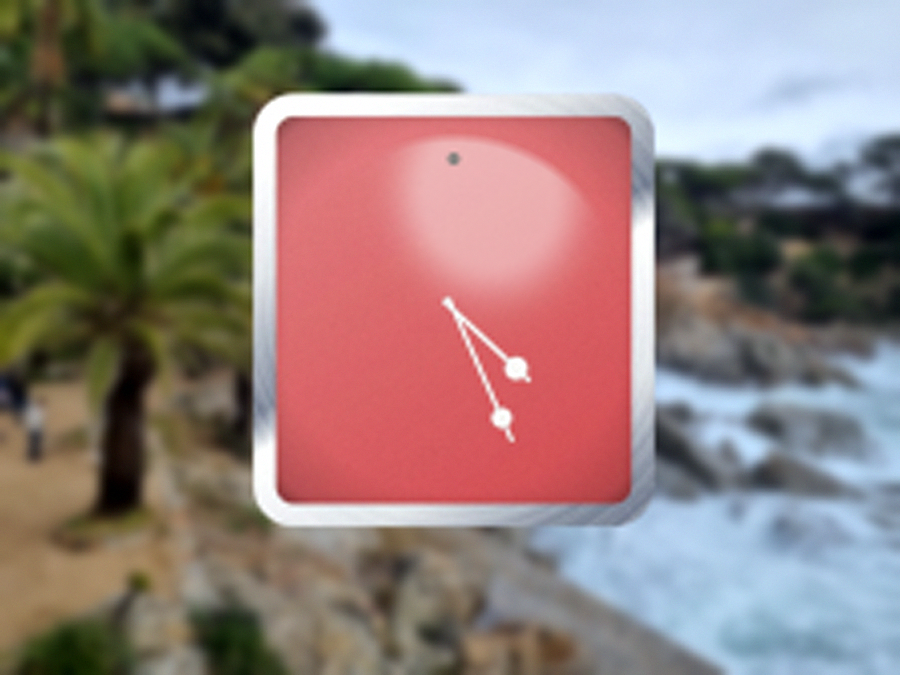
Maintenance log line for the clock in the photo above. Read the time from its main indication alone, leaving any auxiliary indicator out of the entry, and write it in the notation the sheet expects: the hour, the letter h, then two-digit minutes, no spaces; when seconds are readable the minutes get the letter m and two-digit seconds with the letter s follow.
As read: 4h26
